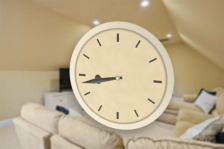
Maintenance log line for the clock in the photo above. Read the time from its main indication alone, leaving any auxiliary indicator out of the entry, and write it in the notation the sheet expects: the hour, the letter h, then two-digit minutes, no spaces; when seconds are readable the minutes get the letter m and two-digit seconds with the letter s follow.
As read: 8h43
